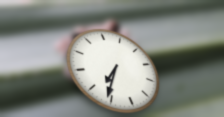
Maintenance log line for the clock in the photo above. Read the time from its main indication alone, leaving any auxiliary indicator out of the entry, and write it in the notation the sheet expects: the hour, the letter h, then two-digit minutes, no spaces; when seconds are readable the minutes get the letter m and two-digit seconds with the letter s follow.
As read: 7h36
